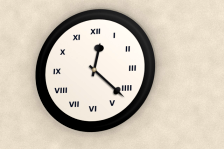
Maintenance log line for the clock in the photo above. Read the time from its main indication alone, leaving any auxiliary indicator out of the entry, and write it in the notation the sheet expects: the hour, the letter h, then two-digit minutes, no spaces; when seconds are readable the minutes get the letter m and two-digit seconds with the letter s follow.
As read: 12h22
